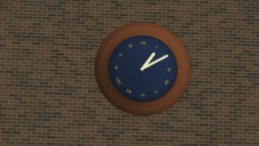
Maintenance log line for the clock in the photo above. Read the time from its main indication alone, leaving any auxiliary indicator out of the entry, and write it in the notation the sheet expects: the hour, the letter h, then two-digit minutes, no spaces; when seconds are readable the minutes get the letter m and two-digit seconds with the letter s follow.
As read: 1h10
